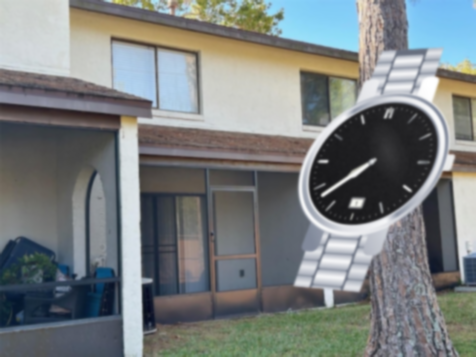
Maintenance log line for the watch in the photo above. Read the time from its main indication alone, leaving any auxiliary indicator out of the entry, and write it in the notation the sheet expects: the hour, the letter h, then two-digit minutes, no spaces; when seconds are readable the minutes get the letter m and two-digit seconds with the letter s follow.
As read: 7h38
